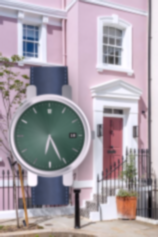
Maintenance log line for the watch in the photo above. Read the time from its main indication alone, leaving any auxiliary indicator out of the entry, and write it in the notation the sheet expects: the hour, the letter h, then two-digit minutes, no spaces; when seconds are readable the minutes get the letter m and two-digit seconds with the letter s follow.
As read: 6h26
